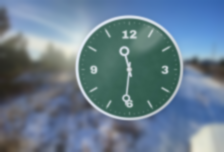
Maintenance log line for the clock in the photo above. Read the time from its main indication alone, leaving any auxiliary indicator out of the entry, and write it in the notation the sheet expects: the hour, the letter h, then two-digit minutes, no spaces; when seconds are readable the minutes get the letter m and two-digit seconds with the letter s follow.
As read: 11h31
